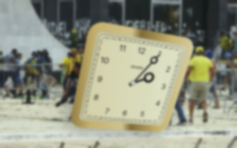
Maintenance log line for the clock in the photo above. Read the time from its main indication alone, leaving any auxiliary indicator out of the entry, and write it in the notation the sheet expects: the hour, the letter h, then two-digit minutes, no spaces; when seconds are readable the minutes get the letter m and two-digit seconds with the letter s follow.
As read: 2h05
